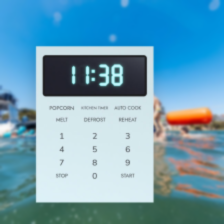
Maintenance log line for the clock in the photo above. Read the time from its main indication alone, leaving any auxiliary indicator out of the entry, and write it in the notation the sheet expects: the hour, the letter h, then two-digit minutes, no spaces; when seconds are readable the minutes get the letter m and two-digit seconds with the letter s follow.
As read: 11h38
